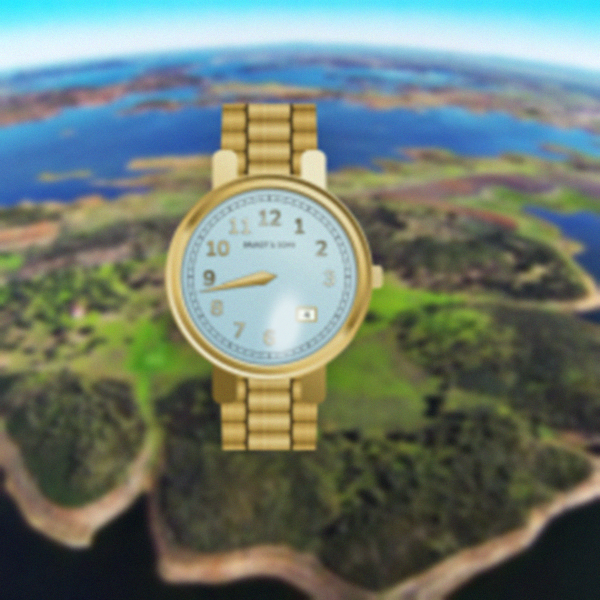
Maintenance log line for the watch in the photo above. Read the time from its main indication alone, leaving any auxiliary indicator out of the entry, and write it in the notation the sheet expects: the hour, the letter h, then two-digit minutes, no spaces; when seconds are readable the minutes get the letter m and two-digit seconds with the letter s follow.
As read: 8h43
